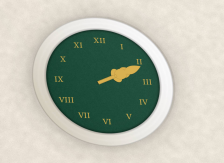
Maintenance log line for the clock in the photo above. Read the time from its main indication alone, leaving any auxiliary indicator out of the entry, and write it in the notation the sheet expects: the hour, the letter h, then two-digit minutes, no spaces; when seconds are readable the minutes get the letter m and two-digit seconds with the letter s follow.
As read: 2h11
